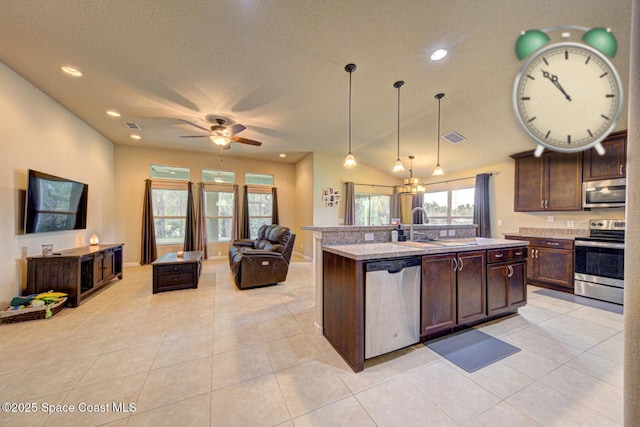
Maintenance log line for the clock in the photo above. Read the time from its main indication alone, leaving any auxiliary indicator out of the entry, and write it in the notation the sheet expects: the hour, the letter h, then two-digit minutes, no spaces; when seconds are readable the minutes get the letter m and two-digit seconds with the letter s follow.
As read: 10h53
